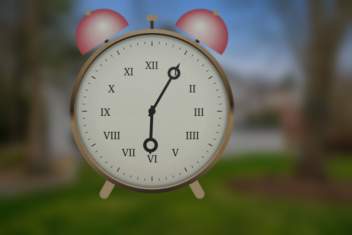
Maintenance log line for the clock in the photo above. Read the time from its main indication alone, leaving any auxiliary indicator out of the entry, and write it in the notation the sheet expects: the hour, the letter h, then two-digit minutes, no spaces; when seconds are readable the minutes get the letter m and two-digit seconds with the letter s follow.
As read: 6h05
